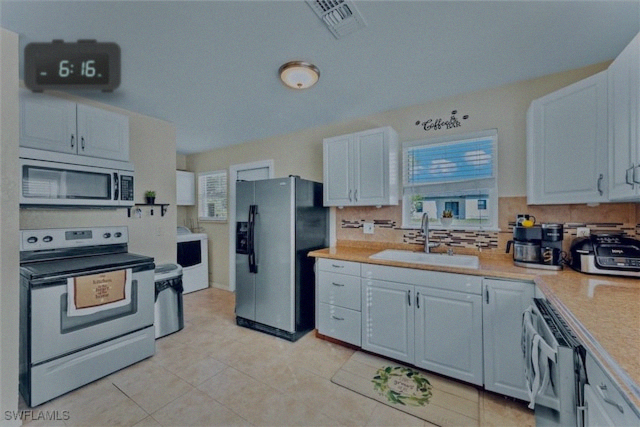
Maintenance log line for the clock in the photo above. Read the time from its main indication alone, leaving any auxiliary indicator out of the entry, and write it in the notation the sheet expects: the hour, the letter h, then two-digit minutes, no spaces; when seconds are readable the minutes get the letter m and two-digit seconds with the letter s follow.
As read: 6h16
